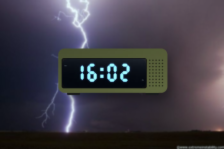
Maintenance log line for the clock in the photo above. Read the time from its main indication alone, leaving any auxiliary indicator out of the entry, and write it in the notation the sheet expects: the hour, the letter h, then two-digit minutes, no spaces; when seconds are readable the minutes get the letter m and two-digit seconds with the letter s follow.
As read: 16h02
